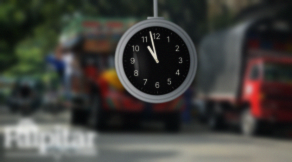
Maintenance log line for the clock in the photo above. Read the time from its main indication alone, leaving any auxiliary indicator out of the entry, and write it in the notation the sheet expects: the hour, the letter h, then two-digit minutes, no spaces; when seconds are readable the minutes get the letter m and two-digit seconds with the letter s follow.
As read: 10h58
